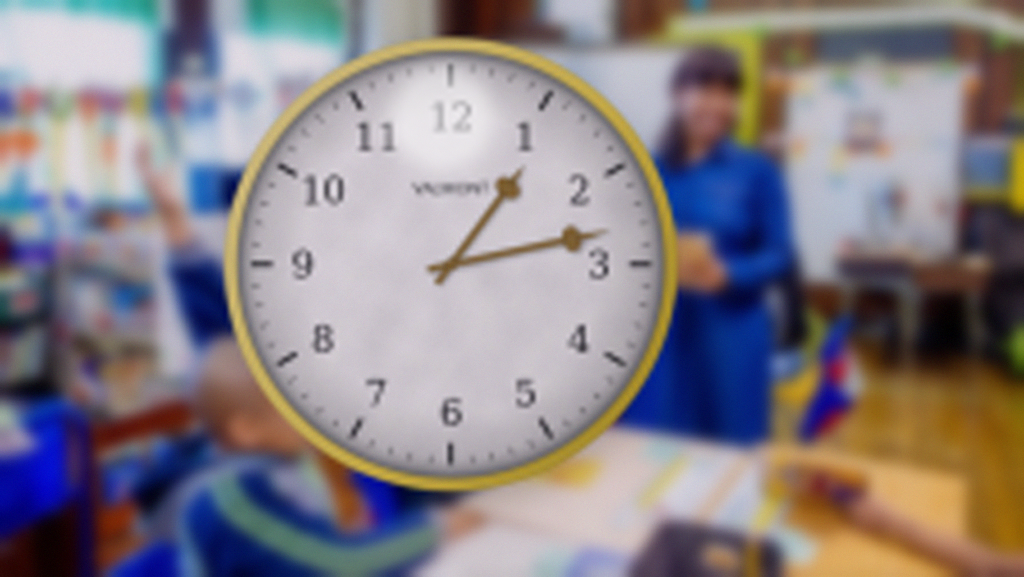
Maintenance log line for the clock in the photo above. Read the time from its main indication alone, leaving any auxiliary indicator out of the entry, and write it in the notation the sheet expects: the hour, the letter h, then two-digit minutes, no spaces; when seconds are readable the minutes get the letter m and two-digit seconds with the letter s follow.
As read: 1h13
